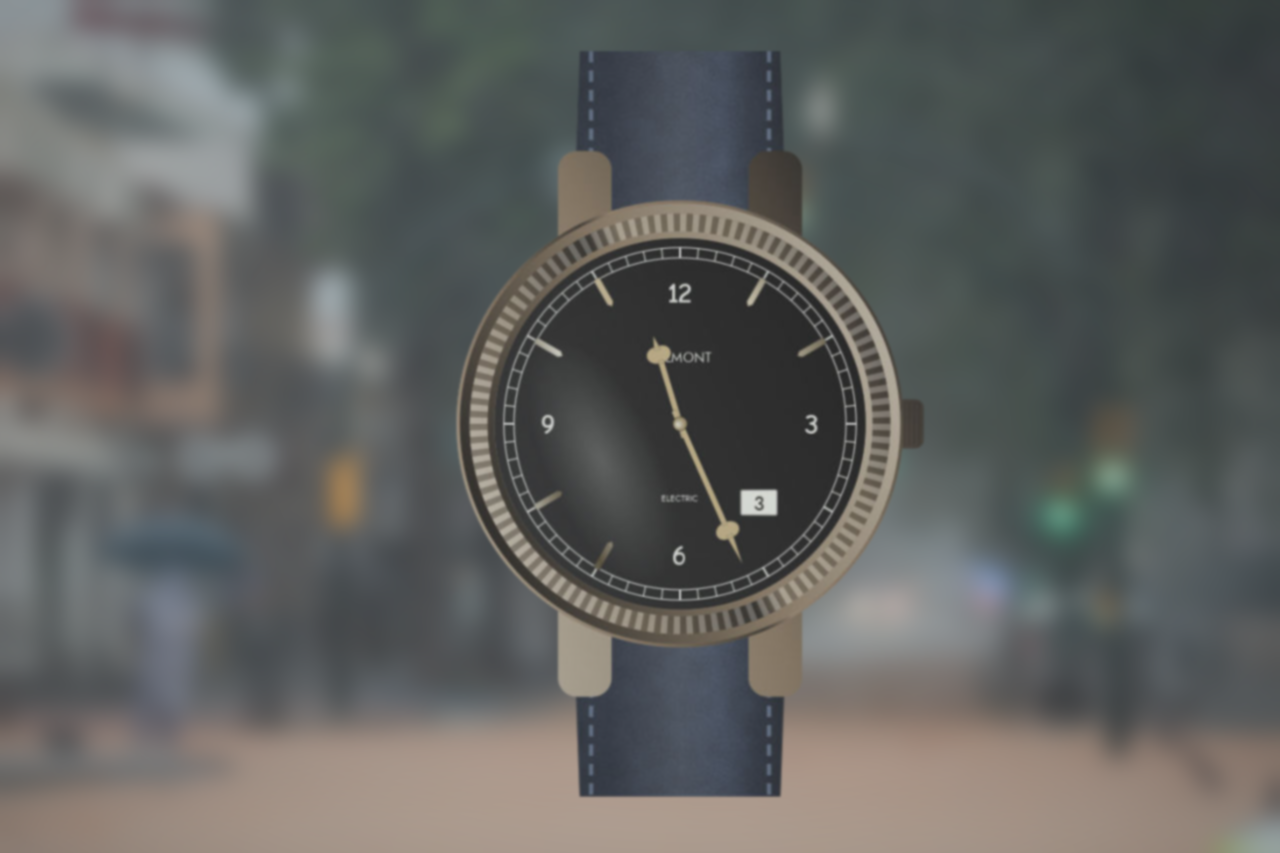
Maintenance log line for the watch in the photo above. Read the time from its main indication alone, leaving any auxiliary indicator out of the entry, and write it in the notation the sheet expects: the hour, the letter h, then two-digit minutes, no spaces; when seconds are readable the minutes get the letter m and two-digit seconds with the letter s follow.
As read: 11h26
